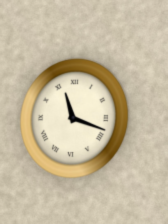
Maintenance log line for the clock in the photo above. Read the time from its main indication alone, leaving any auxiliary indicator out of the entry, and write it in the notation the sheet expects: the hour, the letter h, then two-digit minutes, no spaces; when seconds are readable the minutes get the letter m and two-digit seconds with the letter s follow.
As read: 11h18
